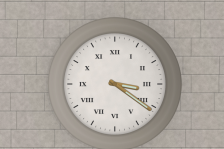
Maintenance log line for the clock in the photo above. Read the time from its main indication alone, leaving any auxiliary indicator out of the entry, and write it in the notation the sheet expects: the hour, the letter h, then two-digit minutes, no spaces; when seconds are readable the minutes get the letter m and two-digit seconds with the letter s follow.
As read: 3h21
